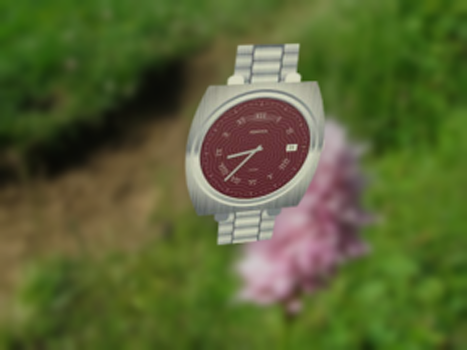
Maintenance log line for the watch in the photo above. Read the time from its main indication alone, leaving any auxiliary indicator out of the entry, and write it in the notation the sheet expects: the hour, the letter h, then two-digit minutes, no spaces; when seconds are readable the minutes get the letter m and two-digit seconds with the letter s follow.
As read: 8h37
